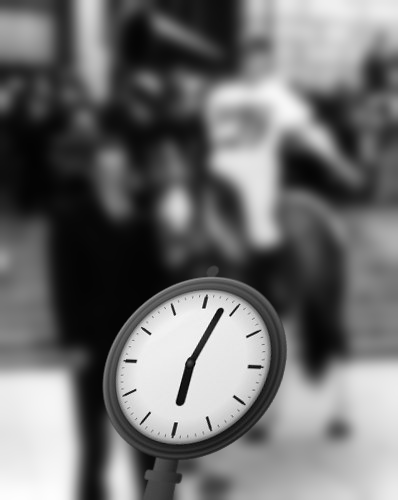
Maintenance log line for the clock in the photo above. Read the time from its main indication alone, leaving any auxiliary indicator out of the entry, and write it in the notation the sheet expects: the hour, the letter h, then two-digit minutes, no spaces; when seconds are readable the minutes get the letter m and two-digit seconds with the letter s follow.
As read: 6h03
